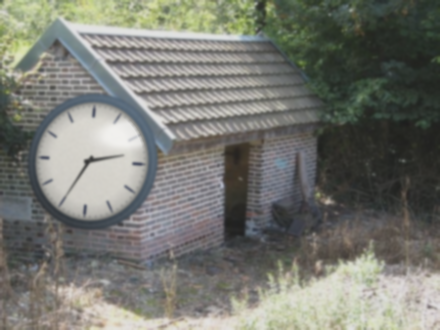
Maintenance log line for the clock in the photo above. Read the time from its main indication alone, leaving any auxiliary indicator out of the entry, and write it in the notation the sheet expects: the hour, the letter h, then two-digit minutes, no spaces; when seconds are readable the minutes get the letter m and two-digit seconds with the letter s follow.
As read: 2h35
